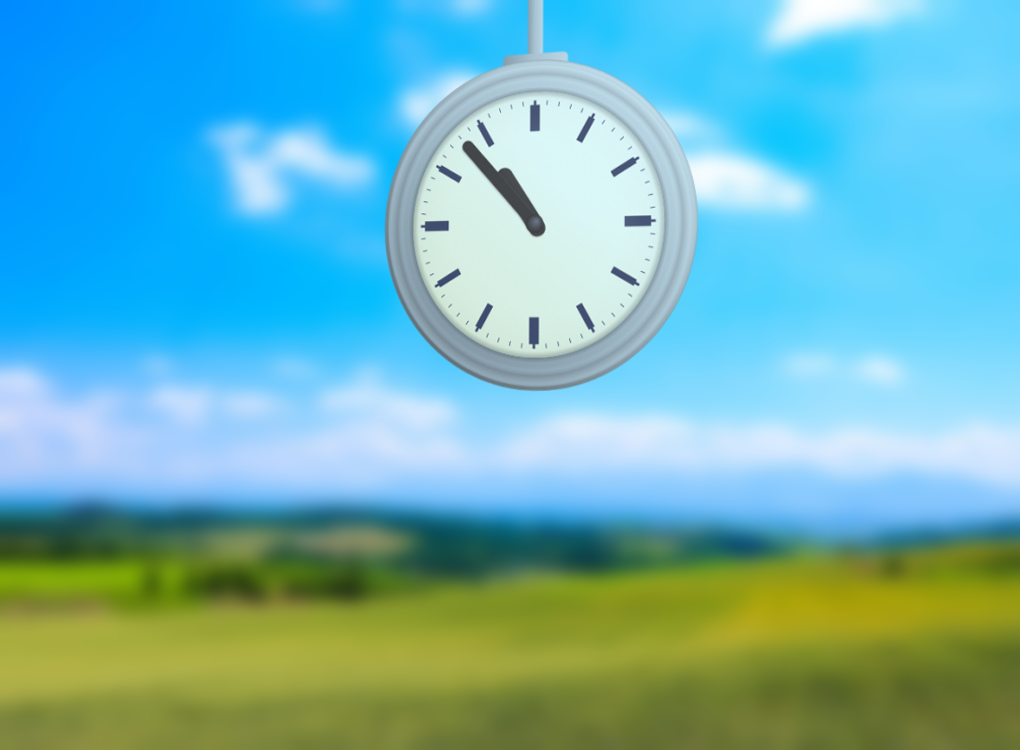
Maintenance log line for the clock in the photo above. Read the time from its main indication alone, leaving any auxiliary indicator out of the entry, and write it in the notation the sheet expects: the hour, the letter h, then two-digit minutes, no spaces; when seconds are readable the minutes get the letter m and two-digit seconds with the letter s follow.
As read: 10h53
